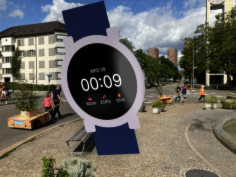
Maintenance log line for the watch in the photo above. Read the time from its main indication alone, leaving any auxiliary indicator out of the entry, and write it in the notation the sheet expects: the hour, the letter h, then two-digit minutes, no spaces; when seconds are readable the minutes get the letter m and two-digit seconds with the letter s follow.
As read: 0h09
